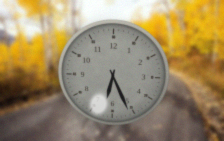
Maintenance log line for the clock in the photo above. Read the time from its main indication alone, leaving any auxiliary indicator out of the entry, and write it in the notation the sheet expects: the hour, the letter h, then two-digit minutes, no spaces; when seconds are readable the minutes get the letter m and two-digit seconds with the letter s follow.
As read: 6h26
